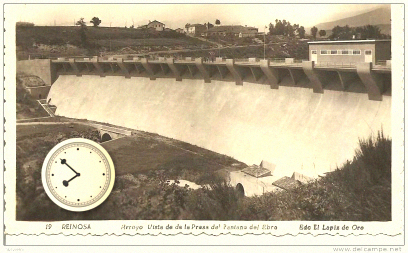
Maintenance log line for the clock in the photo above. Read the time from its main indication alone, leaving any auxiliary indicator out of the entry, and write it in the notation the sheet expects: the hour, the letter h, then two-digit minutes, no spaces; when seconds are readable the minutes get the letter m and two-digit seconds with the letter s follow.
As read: 7h52
